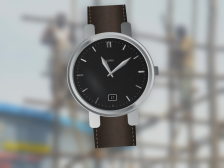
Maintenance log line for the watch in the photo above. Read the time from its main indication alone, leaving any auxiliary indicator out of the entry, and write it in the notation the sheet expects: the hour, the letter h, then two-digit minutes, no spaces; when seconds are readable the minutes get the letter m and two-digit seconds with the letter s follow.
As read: 11h09
